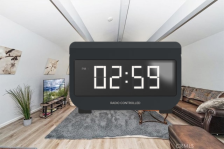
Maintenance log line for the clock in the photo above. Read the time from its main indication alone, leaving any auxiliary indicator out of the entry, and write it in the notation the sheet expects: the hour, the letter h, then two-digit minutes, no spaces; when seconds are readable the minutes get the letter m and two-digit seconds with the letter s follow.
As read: 2h59
